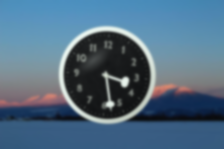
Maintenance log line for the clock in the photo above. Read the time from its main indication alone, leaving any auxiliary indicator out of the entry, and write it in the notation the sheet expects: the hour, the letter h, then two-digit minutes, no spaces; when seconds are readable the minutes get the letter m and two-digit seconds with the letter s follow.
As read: 3h28
